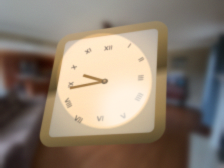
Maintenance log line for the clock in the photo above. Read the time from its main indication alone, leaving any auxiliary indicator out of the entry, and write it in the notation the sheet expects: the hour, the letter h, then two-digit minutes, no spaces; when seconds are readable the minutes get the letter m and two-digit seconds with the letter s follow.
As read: 9h44
